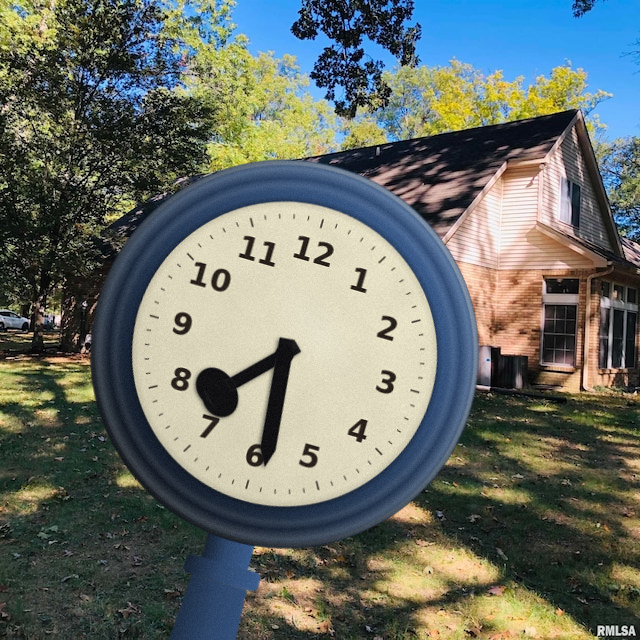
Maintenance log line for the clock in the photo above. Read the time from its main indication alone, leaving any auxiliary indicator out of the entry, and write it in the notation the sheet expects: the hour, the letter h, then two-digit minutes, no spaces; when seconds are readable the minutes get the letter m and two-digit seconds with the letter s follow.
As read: 7h29
